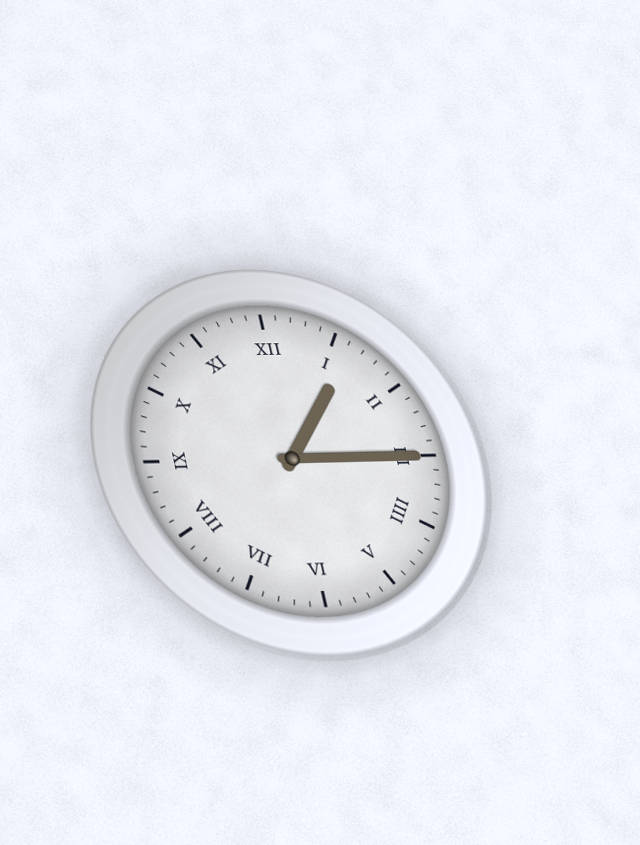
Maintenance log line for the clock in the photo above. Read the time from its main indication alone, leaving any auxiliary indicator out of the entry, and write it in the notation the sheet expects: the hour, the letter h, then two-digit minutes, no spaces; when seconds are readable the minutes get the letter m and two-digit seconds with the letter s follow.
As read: 1h15
